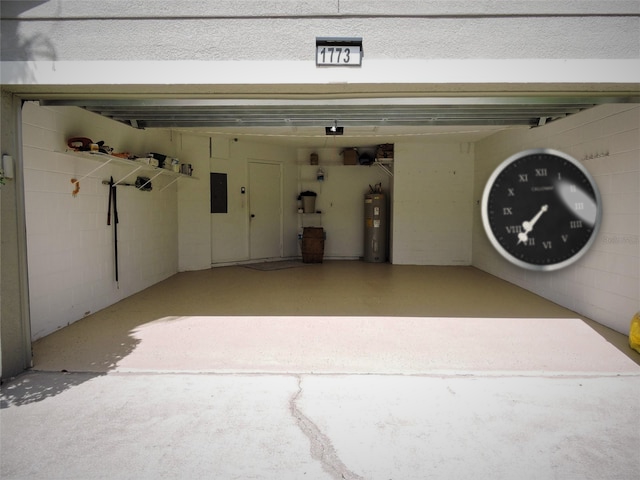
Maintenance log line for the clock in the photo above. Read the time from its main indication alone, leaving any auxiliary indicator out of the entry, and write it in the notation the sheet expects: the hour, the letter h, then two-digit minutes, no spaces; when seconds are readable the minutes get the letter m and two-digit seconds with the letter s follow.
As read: 7h37
